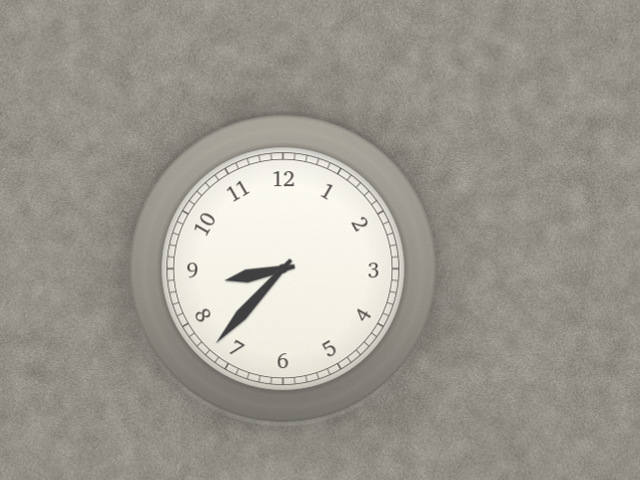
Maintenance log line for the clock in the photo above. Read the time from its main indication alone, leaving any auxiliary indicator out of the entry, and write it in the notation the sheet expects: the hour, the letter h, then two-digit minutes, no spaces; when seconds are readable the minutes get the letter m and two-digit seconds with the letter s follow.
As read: 8h37
